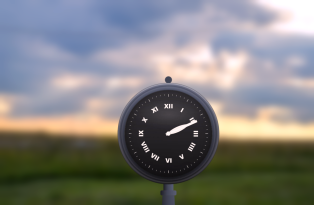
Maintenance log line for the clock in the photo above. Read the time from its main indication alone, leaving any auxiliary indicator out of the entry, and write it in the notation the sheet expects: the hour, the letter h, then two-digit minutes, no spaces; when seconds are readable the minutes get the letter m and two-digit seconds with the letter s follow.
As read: 2h11
